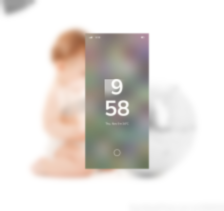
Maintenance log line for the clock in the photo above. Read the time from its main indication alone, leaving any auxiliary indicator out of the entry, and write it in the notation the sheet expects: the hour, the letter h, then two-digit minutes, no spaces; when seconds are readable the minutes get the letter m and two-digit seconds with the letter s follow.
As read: 9h58
